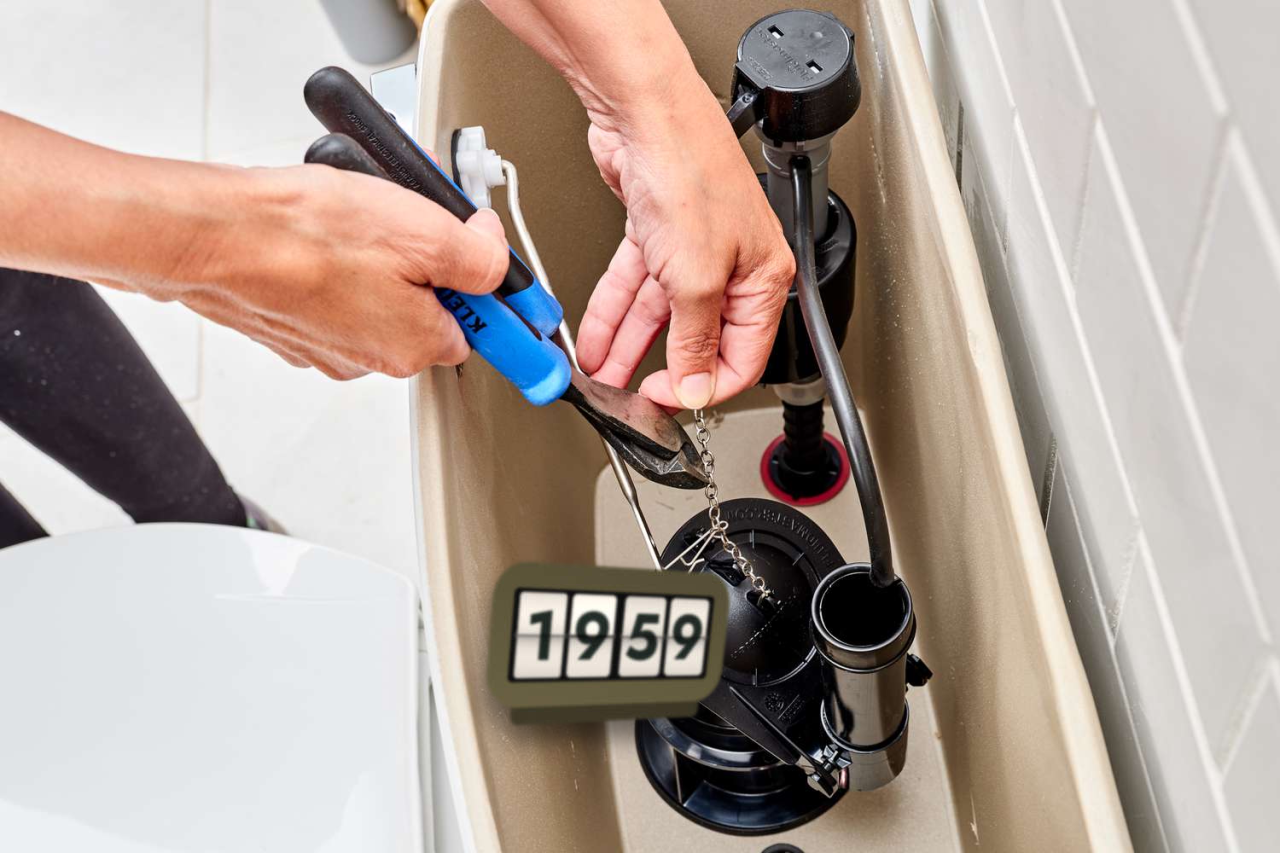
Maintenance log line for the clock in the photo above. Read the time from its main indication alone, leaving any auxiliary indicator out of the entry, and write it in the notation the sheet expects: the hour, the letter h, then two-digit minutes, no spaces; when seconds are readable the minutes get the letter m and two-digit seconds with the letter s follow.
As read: 19h59
